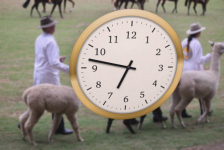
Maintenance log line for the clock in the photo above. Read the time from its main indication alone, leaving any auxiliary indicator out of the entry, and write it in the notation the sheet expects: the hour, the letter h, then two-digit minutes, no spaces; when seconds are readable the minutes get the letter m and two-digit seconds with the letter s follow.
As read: 6h47
